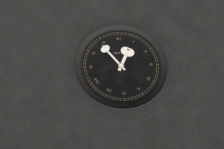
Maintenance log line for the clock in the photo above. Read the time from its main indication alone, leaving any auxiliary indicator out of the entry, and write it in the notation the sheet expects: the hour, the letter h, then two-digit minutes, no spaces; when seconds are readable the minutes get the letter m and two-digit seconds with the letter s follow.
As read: 12h54
